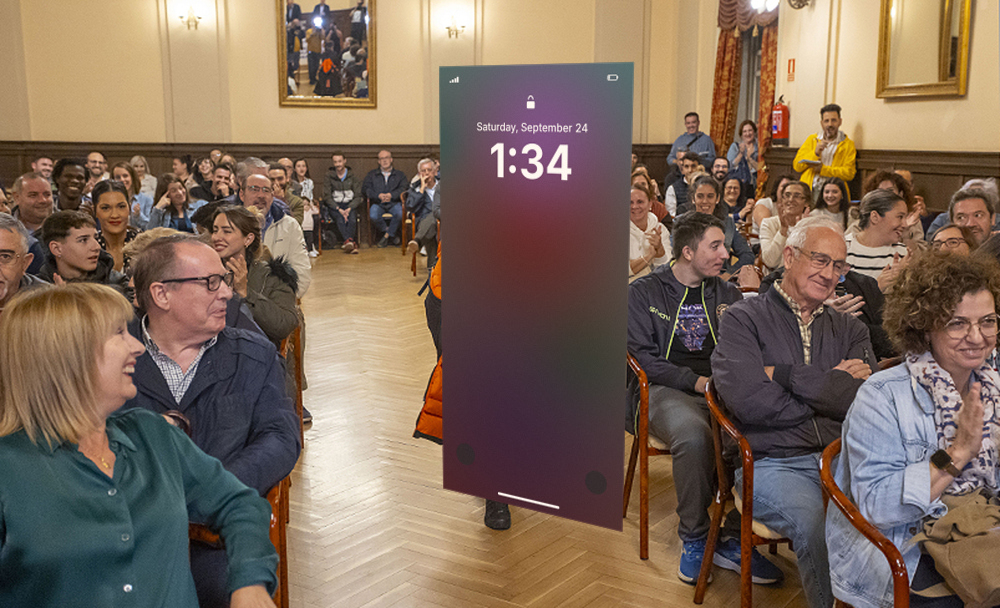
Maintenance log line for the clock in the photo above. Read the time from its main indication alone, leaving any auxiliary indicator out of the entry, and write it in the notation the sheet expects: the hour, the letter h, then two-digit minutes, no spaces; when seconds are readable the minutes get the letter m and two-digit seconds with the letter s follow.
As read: 1h34
